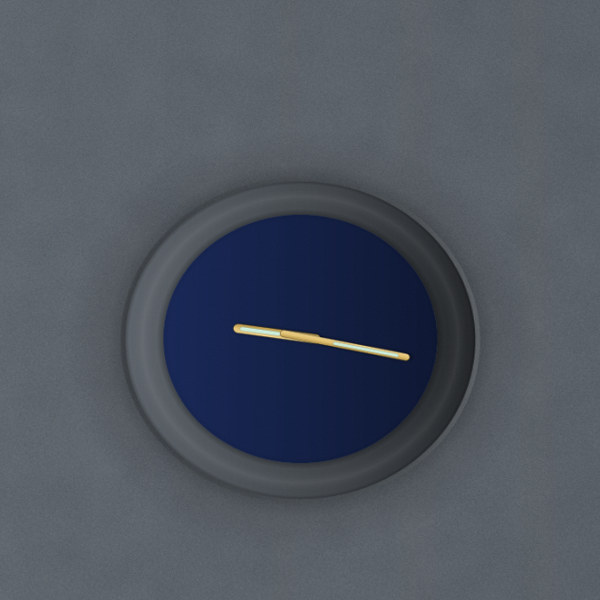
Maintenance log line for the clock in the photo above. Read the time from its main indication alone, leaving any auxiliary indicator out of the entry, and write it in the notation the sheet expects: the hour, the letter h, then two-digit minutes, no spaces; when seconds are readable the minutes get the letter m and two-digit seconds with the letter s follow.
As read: 9h17
